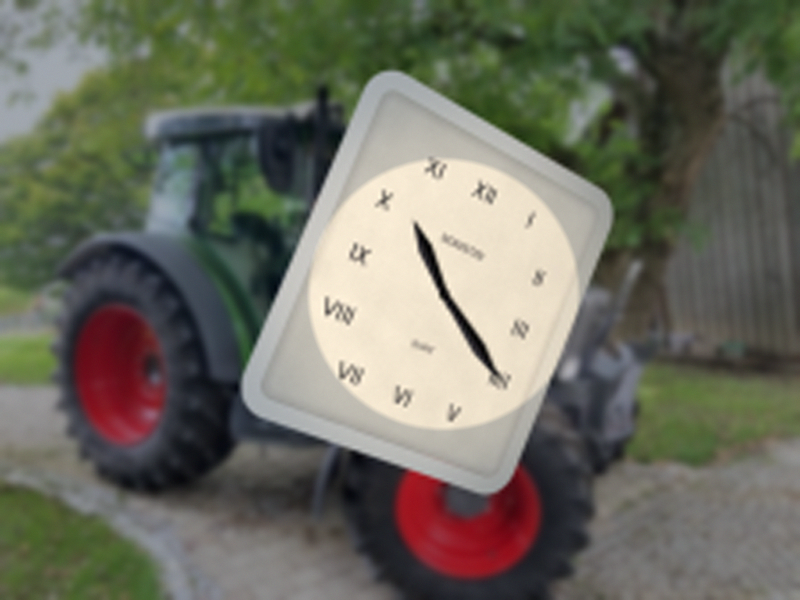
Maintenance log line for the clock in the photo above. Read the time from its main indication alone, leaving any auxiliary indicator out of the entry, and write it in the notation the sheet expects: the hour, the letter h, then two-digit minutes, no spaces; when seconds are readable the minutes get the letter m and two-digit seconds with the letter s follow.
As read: 10h20
